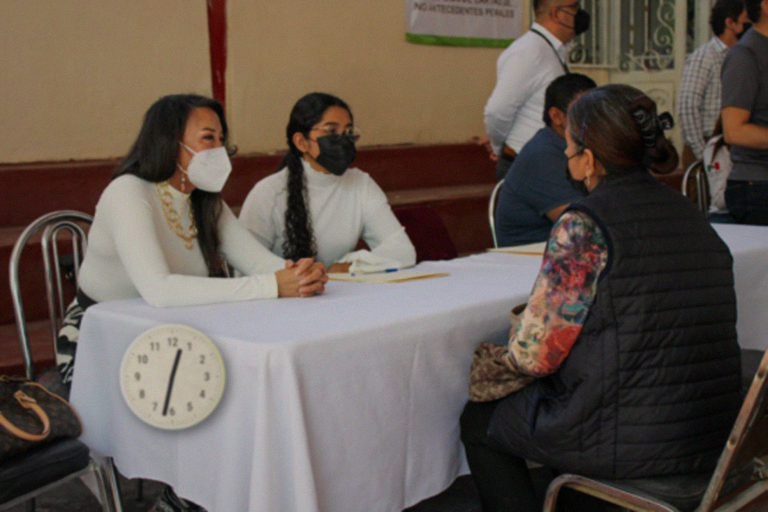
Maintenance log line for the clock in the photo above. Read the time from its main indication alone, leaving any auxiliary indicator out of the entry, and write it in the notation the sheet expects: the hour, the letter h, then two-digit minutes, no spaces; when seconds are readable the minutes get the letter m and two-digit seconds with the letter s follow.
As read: 12h32
